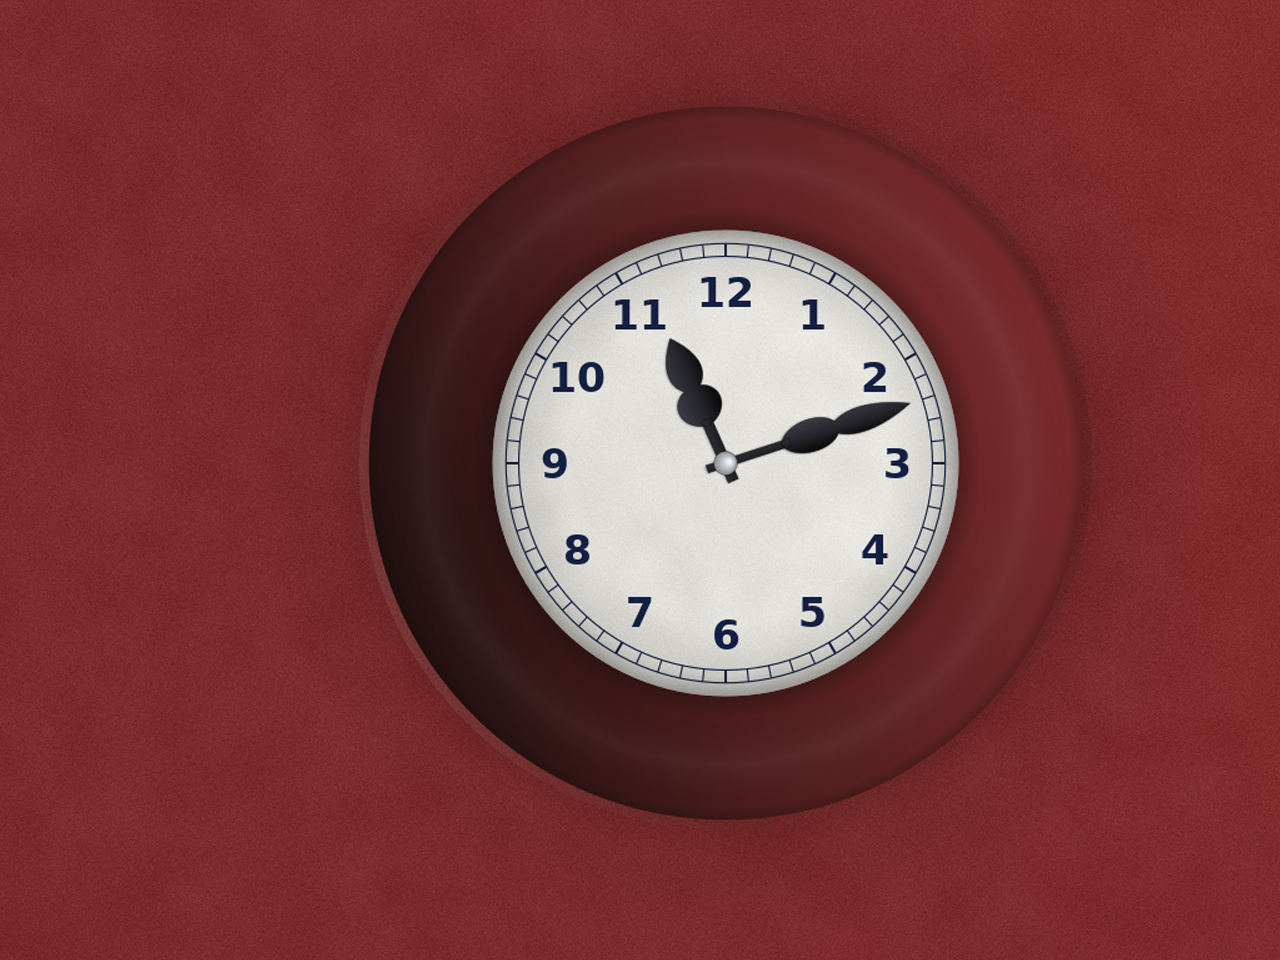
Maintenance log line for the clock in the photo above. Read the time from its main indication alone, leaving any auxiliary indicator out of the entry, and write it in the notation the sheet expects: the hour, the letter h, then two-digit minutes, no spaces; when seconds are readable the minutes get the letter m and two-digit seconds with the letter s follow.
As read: 11h12
